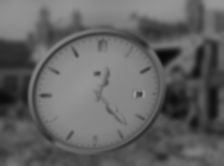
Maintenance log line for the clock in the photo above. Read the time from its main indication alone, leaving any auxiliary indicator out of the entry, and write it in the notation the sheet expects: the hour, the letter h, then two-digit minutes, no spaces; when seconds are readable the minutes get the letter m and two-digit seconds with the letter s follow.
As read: 12h23
